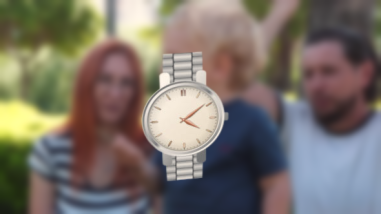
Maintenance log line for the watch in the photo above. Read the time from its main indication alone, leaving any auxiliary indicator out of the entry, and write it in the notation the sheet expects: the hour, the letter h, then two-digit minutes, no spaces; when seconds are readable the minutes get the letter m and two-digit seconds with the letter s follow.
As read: 4h09
